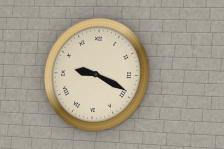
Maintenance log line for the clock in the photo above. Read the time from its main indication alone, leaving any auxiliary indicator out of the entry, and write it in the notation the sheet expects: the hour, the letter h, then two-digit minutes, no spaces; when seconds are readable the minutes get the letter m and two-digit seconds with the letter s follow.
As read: 9h19
